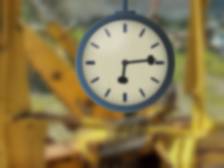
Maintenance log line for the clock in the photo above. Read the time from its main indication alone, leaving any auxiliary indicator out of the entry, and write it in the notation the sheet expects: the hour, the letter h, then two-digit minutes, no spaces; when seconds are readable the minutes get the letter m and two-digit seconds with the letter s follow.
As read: 6h14
